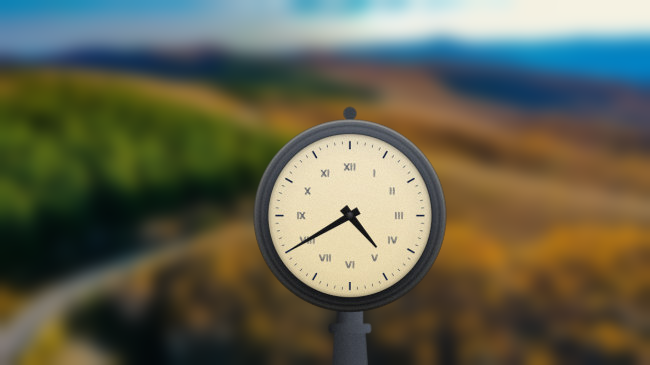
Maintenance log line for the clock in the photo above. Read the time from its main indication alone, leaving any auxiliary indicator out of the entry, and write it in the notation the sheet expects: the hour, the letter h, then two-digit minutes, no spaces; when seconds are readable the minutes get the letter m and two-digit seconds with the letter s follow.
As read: 4h40
